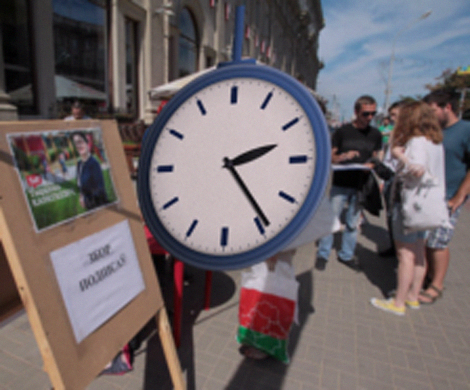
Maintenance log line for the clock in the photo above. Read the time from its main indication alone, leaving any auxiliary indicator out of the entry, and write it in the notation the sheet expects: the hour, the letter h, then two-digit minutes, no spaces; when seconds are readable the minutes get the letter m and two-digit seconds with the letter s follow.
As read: 2h24
